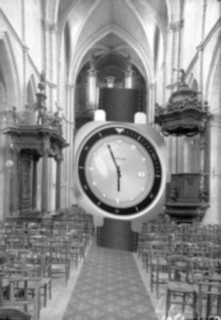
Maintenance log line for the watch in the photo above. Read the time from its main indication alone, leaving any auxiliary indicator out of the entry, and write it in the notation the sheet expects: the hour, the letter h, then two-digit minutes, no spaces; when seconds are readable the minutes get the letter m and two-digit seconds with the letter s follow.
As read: 5h56
